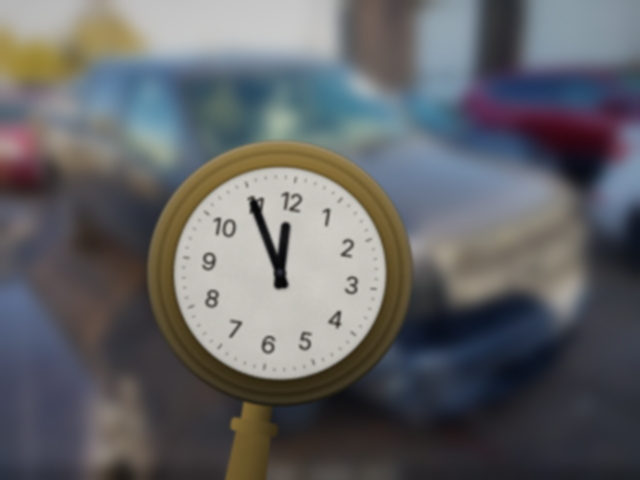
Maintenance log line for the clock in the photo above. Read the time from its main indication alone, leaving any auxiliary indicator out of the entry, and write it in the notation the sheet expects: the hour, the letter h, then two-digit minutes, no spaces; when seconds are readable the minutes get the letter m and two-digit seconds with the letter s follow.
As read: 11h55
